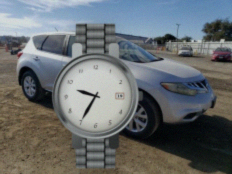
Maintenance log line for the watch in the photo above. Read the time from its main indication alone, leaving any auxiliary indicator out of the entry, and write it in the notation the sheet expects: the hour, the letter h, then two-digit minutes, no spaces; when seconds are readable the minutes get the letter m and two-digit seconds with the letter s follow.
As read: 9h35
